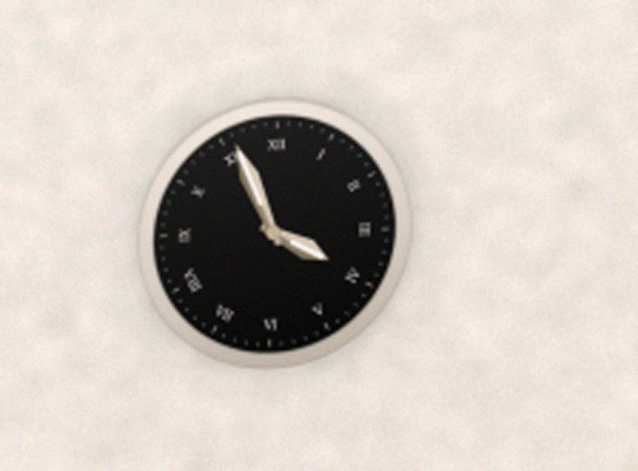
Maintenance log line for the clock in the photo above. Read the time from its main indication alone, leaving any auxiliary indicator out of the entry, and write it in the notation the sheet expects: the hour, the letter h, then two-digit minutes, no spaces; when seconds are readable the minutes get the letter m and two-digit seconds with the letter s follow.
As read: 3h56
